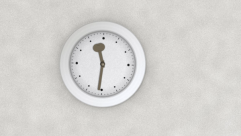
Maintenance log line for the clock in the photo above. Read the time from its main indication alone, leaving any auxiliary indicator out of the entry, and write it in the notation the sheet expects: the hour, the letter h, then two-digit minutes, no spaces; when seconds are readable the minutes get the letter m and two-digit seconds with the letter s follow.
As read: 11h31
